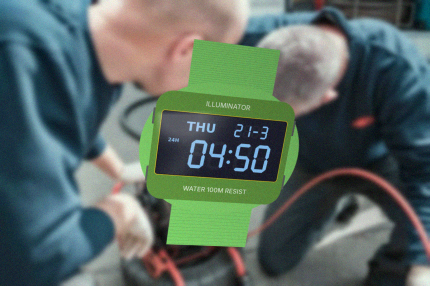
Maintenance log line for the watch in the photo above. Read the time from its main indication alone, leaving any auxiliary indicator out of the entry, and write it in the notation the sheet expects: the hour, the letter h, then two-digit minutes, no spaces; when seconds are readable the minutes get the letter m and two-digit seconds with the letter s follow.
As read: 4h50
